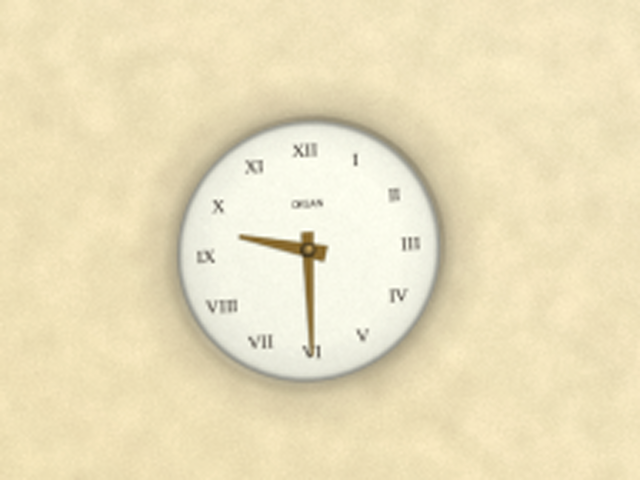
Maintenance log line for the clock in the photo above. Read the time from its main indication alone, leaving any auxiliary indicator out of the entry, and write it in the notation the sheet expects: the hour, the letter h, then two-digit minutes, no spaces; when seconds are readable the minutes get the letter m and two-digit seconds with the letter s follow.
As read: 9h30
